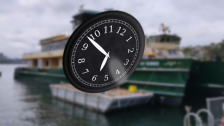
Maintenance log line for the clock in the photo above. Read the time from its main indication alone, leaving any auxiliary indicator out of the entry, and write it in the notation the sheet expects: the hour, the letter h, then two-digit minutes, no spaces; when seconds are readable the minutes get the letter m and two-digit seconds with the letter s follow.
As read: 5h48
